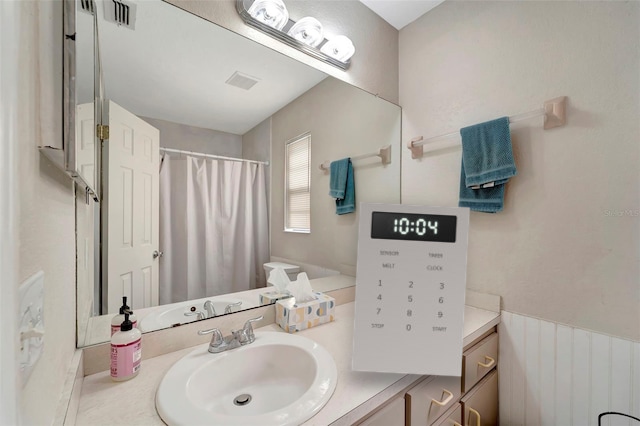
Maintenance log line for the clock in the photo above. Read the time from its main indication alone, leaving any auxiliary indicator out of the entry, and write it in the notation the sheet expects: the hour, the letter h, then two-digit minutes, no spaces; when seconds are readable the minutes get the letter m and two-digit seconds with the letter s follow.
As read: 10h04
